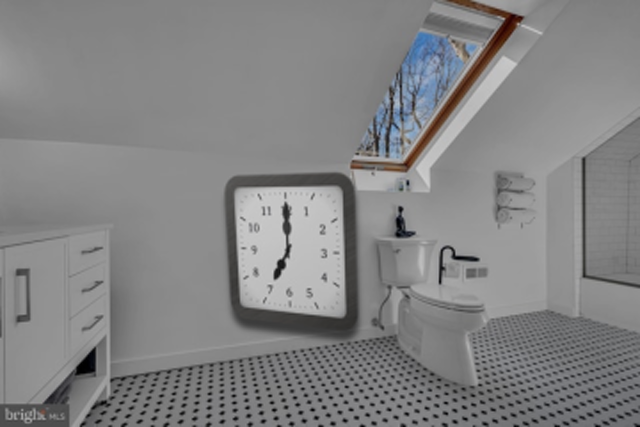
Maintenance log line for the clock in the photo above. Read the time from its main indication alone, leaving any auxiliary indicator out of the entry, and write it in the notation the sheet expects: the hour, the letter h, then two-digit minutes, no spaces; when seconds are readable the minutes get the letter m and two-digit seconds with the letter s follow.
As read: 7h00
